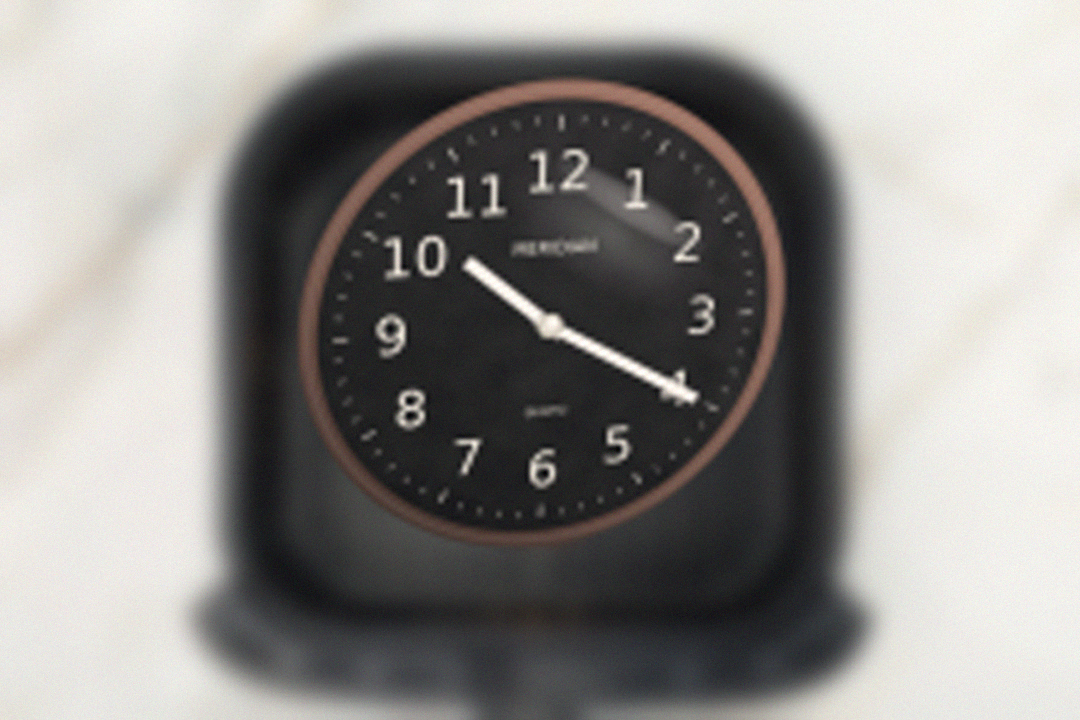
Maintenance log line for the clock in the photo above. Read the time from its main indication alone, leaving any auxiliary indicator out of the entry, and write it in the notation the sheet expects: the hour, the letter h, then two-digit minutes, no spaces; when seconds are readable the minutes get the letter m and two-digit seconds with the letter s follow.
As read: 10h20
